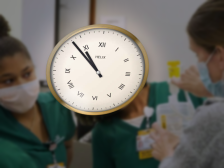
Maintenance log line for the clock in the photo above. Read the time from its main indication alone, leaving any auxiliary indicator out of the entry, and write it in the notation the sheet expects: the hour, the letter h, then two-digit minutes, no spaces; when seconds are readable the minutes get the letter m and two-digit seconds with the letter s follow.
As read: 10h53
